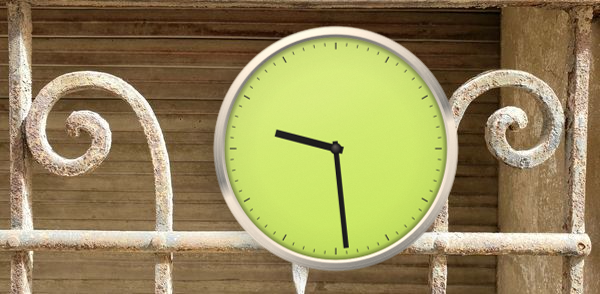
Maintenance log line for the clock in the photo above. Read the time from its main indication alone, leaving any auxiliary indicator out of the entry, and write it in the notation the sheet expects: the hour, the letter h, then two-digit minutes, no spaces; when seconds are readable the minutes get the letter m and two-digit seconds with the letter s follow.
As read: 9h29
